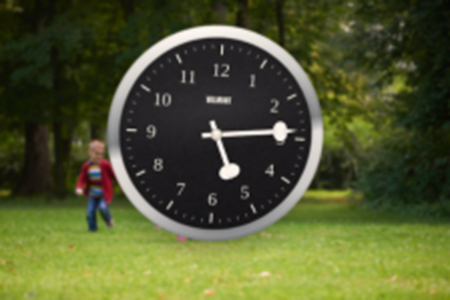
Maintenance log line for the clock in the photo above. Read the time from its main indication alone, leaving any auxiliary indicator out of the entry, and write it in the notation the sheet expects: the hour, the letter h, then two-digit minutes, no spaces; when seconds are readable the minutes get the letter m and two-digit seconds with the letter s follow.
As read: 5h14
